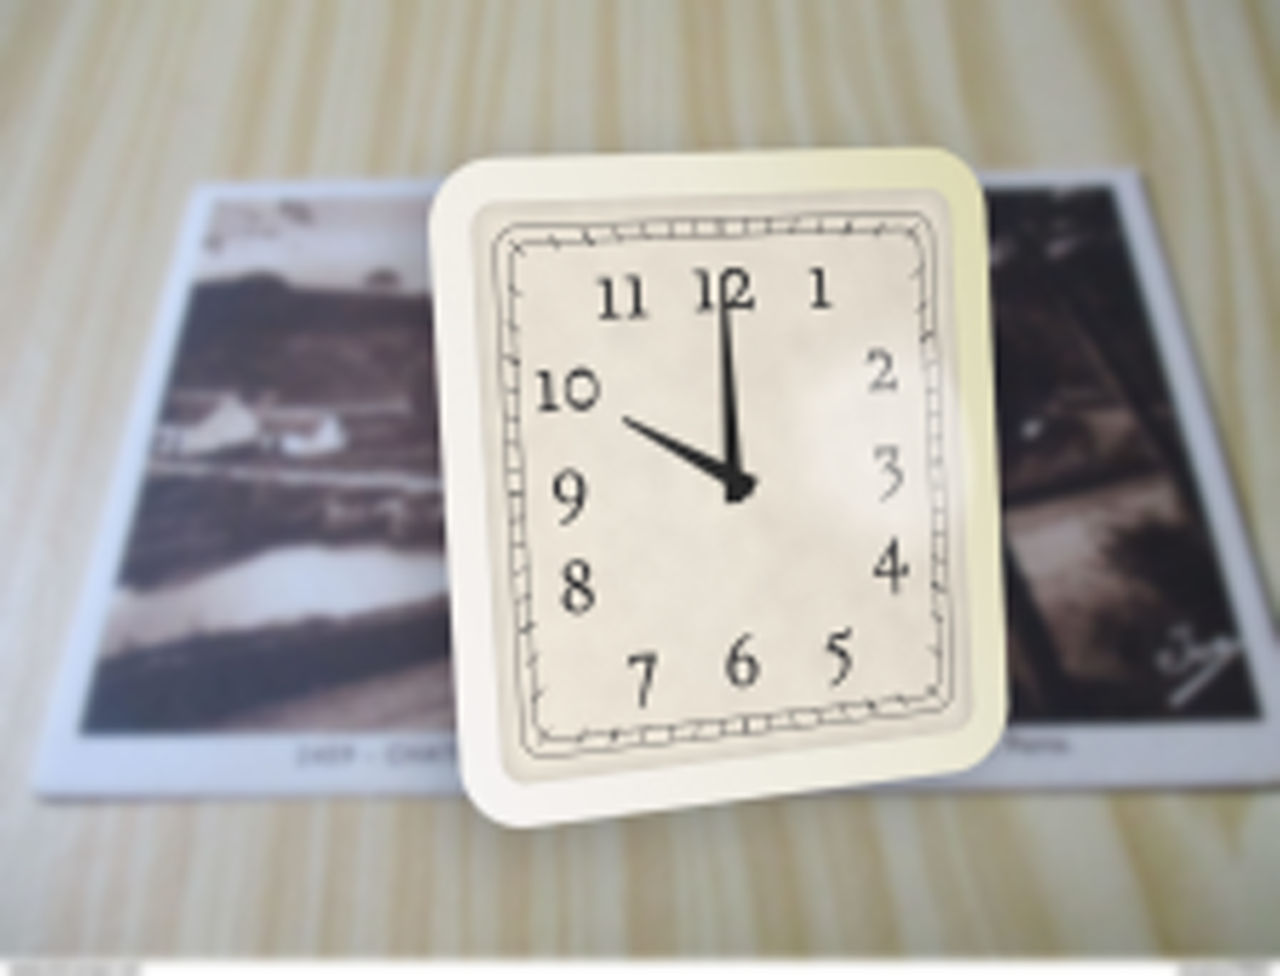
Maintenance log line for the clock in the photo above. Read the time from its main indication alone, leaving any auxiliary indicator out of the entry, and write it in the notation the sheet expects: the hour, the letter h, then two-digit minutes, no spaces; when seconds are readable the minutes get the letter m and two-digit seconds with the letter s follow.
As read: 10h00
